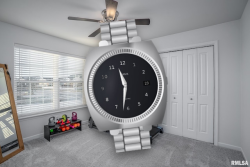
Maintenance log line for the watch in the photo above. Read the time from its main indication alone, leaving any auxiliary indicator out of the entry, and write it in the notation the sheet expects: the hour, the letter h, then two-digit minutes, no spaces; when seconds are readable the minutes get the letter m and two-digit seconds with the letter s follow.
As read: 11h32
